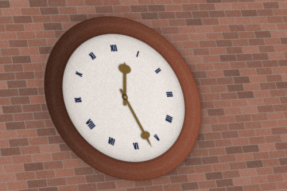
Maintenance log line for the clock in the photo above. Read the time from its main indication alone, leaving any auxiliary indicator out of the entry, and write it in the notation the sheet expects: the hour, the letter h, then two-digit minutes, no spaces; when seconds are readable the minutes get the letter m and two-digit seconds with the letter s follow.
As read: 12h27
